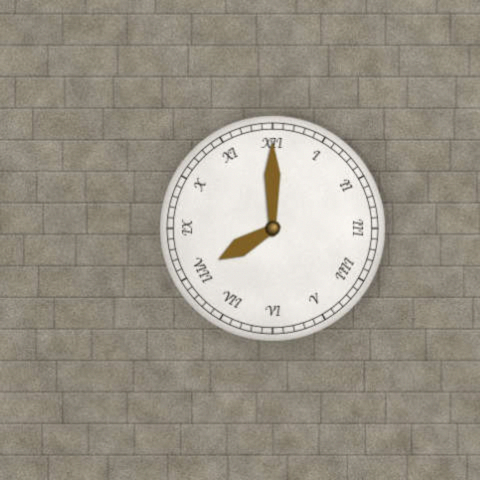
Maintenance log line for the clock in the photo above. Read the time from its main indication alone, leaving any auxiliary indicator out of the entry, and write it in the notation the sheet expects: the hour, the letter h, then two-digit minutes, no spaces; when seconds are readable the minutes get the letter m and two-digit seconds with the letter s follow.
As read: 8h00
